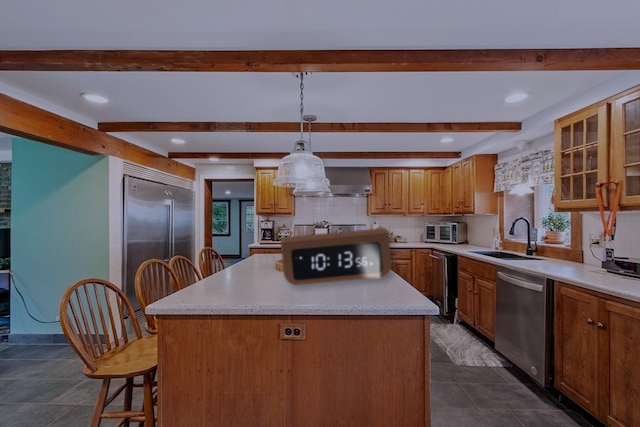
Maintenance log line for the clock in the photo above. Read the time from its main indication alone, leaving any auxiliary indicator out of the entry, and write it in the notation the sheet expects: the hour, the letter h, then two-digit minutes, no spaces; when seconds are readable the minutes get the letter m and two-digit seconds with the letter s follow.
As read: 10h13
